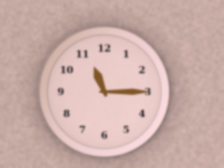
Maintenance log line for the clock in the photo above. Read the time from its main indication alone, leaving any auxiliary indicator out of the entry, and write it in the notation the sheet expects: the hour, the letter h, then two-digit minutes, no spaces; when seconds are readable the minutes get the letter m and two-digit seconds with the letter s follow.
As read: 11h15
